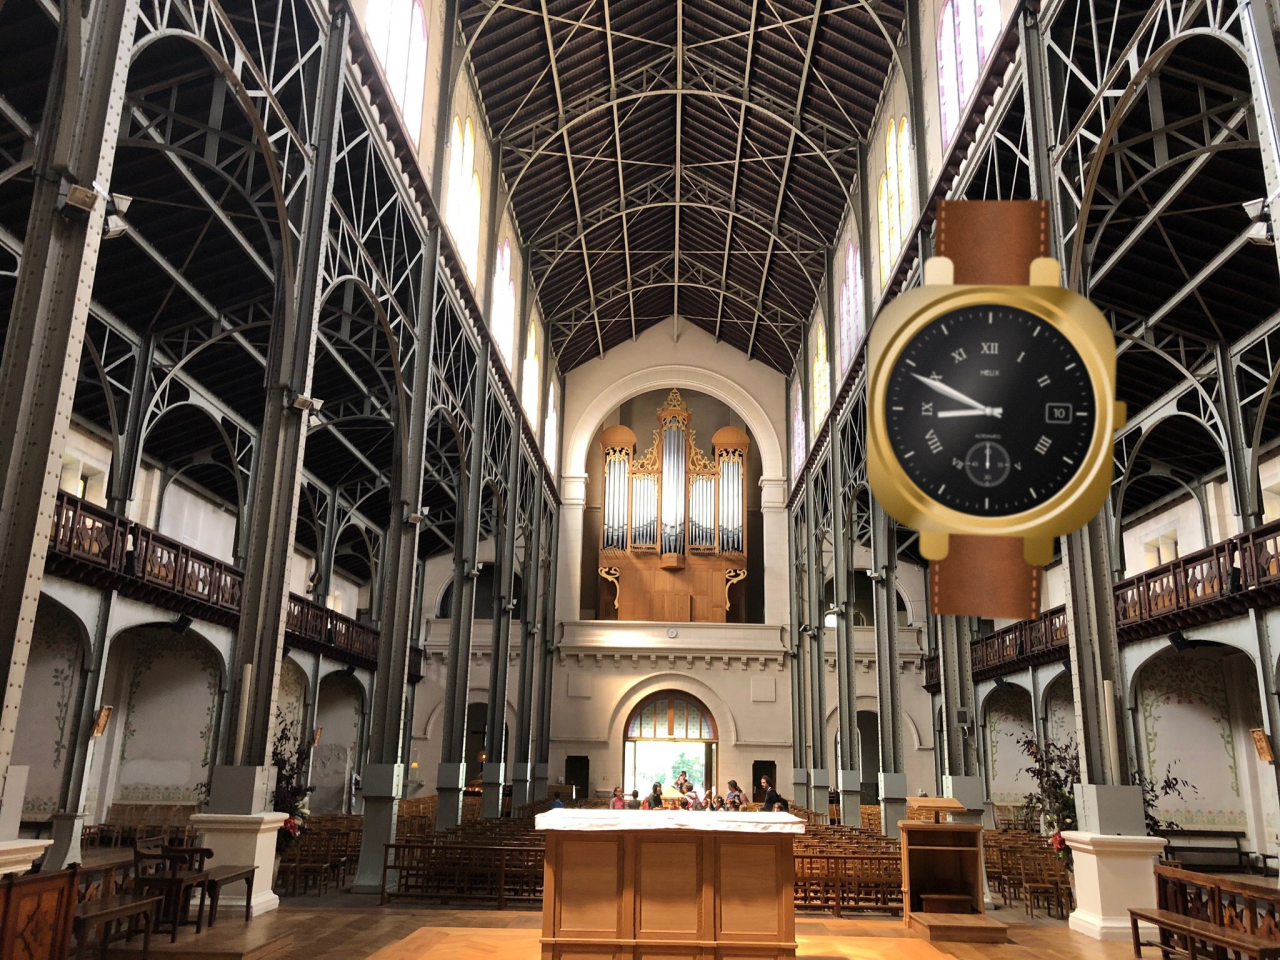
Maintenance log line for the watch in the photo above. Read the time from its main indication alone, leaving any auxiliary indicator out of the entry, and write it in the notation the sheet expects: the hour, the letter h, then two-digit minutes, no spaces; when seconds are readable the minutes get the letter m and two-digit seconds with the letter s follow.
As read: 8h49
